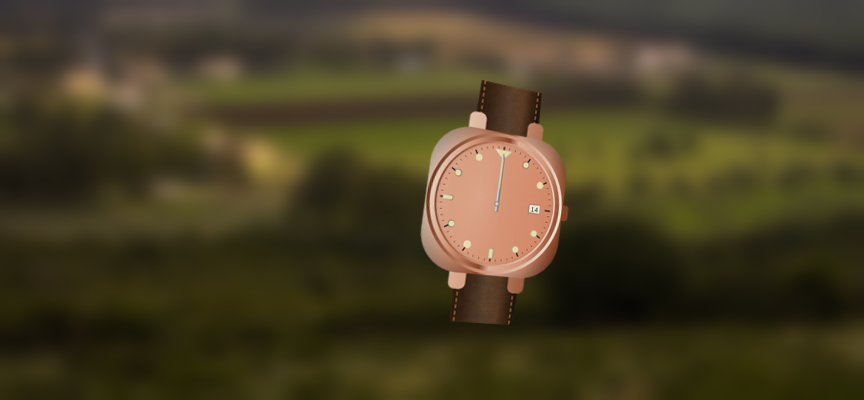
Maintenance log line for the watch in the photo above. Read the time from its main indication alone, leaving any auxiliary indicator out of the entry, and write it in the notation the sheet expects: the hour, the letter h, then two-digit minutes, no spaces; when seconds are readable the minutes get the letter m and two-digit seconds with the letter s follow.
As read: 12h00
